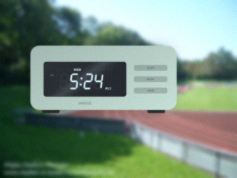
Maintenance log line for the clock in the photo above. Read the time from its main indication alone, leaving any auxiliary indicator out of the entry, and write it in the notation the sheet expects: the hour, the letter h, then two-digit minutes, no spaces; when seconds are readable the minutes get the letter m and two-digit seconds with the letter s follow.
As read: 5h24
